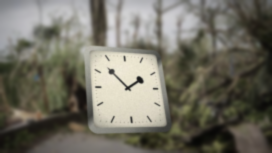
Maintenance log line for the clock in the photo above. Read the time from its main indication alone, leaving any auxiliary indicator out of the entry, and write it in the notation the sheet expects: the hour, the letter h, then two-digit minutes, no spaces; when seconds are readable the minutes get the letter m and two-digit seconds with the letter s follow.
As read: 1h53
